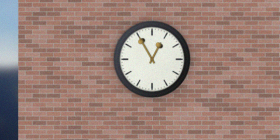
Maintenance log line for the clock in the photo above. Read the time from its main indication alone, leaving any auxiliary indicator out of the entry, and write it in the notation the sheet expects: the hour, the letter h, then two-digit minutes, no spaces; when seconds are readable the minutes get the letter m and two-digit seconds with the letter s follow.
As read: 12h55
